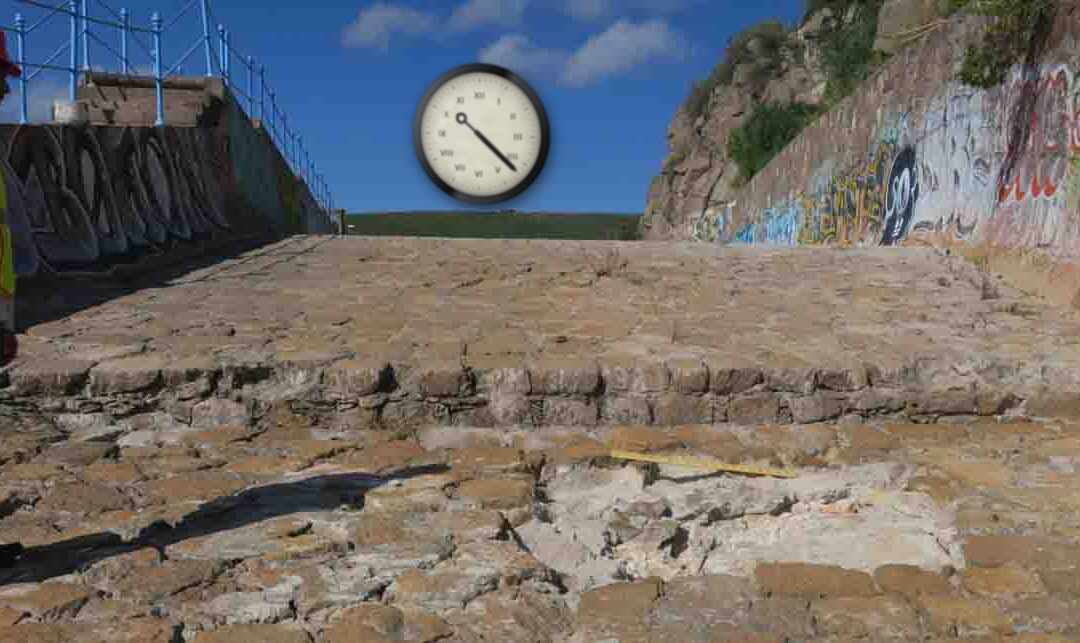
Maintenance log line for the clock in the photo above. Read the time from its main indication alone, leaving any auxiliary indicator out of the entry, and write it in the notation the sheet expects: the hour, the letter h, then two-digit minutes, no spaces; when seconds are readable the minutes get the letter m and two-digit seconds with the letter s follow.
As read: 10h22
